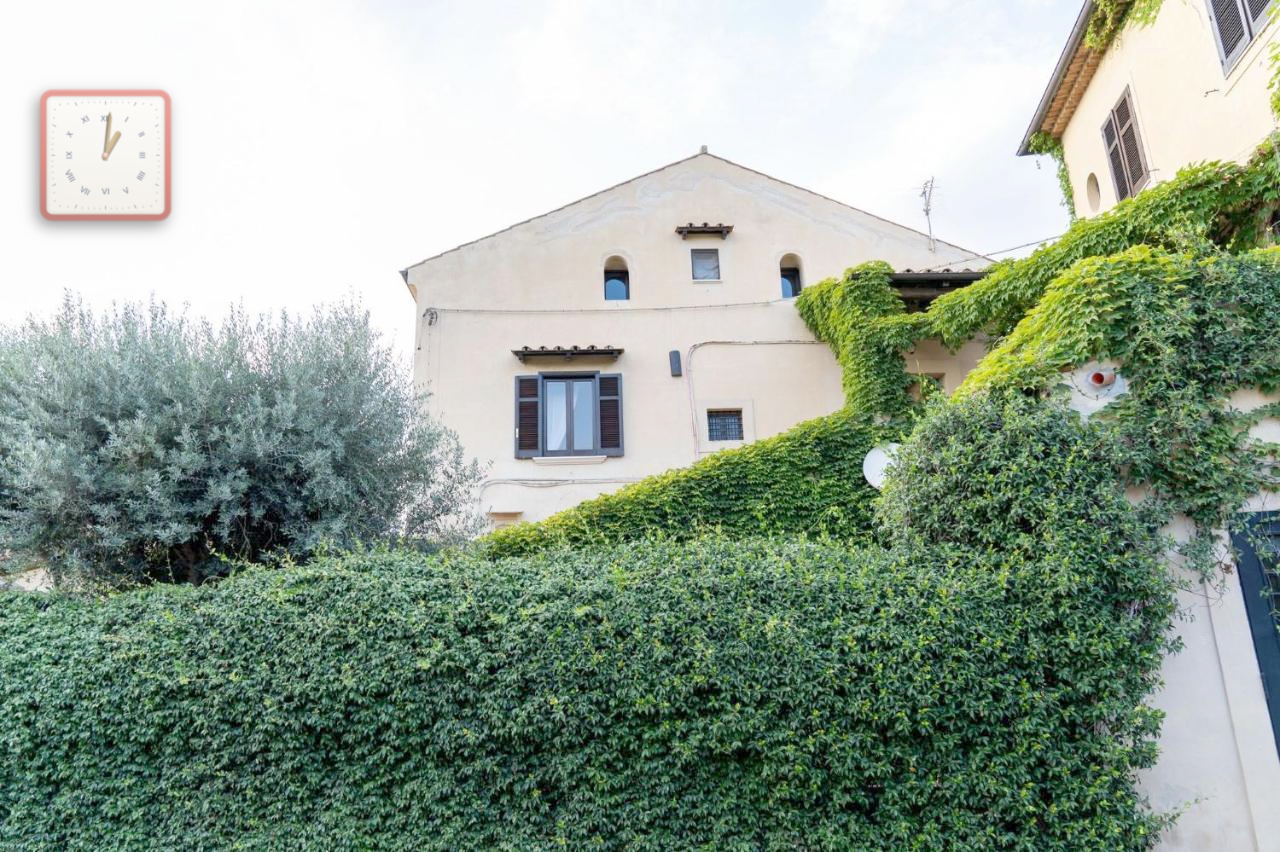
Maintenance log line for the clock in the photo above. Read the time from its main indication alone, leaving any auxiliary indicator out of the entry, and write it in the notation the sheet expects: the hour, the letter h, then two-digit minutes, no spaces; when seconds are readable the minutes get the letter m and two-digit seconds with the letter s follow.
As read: 1h01
